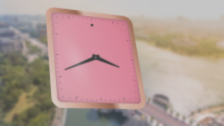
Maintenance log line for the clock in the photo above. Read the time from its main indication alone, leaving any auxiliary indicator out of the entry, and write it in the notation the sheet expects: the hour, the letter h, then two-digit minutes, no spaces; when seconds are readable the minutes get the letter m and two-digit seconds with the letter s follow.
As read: 3h41
